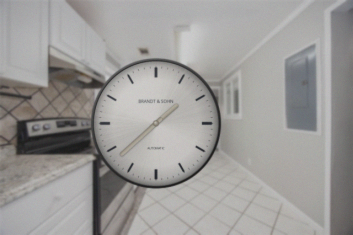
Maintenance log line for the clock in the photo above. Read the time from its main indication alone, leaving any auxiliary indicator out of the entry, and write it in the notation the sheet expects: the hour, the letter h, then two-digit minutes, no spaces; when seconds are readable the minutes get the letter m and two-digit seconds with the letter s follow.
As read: 1h38
